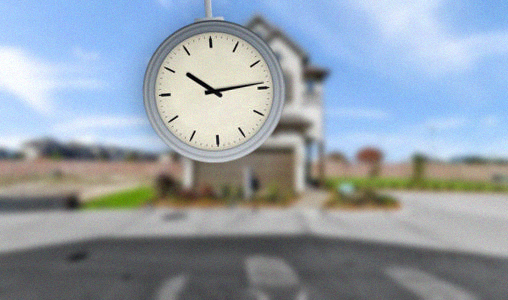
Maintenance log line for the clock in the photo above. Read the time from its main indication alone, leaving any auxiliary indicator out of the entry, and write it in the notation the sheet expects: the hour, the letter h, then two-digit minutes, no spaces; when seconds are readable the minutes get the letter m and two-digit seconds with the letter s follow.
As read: 10h14
